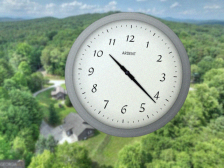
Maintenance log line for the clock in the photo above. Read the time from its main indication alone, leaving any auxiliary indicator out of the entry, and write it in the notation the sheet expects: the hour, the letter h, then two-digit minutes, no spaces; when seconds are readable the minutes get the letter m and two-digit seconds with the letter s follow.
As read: 10h22
